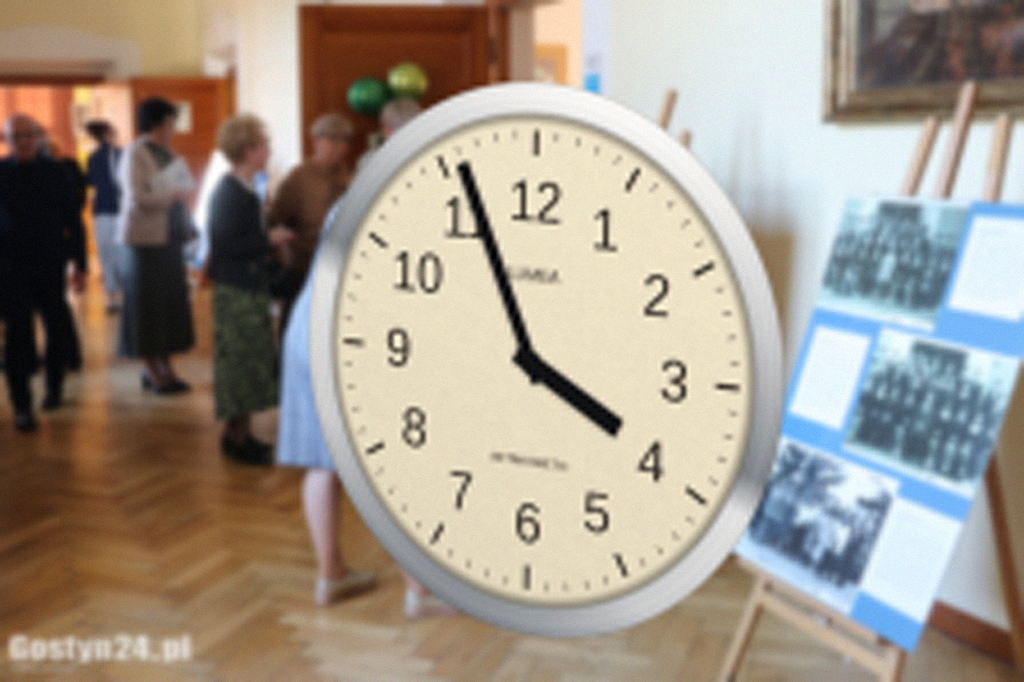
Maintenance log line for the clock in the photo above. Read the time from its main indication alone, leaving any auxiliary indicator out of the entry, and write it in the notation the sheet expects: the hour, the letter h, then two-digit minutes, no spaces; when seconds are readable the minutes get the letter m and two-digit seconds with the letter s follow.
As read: 3h56
